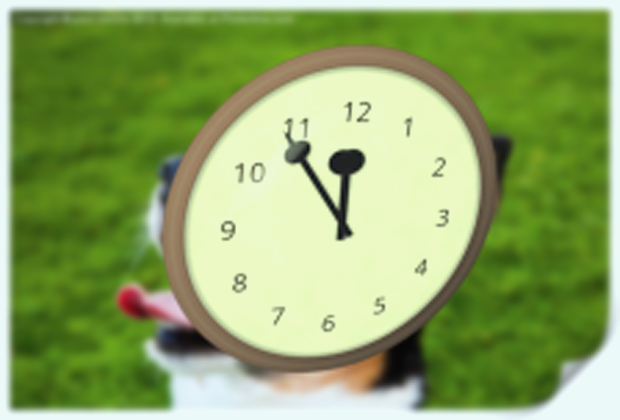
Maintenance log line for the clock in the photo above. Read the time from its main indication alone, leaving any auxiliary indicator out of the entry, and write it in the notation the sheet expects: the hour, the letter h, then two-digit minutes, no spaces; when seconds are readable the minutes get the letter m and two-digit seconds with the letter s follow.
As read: 11h54
